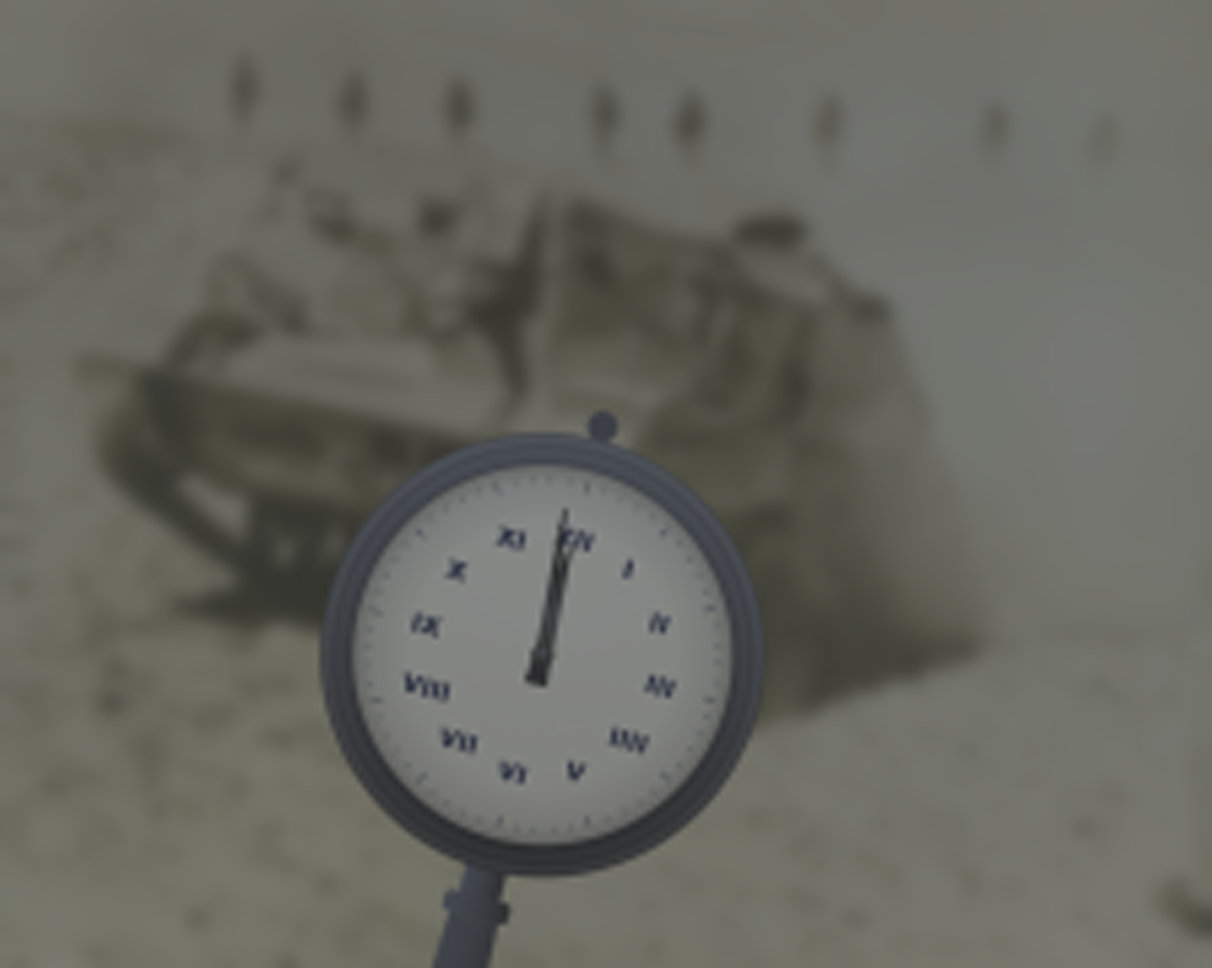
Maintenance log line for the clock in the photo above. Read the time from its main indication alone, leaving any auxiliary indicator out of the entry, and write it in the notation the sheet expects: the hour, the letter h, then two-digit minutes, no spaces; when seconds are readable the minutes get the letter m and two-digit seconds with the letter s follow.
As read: 11h59
